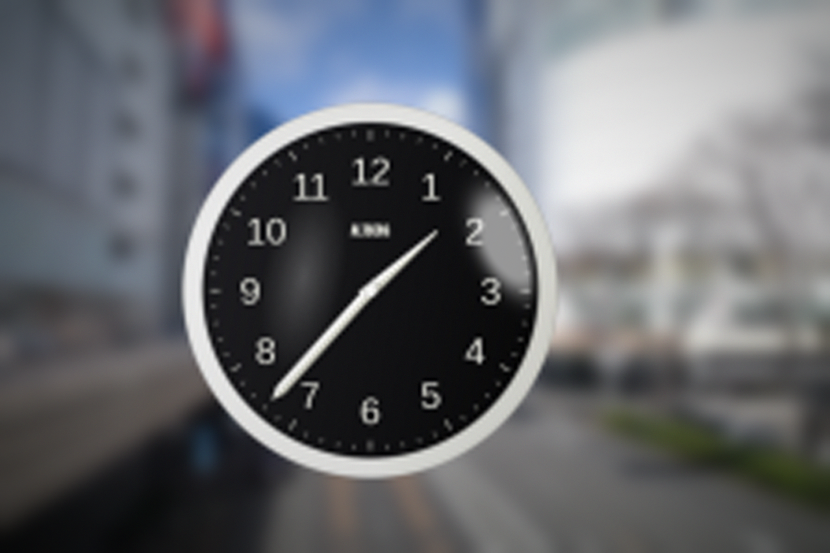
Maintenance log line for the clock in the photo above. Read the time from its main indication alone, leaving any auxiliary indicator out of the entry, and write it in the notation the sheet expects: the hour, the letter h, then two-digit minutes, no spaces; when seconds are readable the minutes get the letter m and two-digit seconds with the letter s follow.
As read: 1h37
